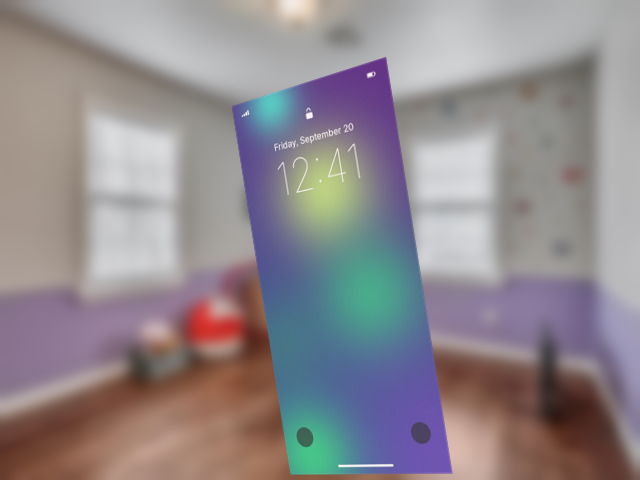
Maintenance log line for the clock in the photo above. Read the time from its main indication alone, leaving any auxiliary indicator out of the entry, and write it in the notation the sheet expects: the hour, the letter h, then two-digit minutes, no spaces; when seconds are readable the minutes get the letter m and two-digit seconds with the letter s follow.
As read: 12h41
